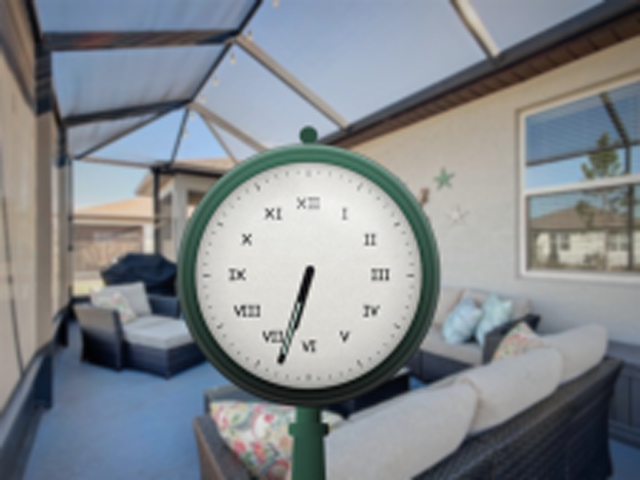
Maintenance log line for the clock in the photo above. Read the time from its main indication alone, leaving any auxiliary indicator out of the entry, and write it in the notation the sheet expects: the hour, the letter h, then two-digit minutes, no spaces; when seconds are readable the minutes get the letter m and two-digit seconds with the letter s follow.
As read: 6h33
